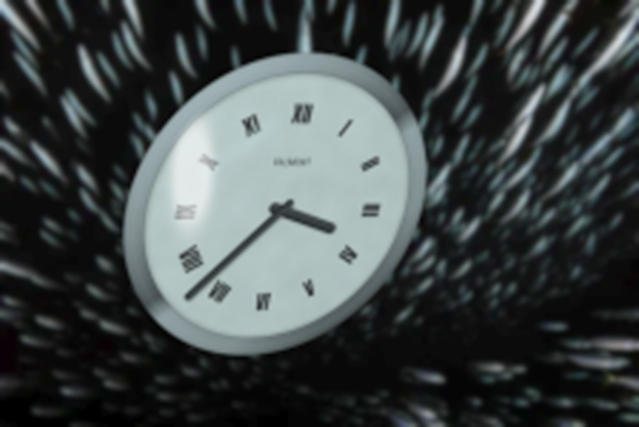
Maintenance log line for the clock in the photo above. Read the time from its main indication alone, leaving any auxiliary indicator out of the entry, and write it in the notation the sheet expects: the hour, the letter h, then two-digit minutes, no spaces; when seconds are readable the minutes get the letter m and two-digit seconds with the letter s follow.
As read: 3h37
